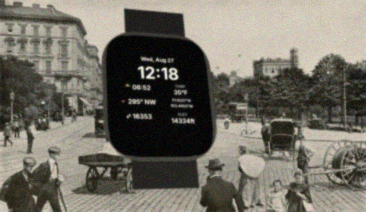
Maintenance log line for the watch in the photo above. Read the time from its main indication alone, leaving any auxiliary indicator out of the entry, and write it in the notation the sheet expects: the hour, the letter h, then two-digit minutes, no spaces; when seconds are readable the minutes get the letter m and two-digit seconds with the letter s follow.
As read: 12h18
